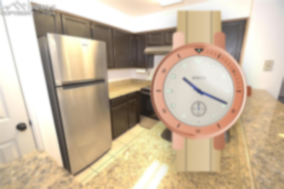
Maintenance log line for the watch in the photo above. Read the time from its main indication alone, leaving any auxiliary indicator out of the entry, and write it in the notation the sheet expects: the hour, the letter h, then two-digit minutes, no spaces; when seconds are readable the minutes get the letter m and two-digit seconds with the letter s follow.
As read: 10h19
